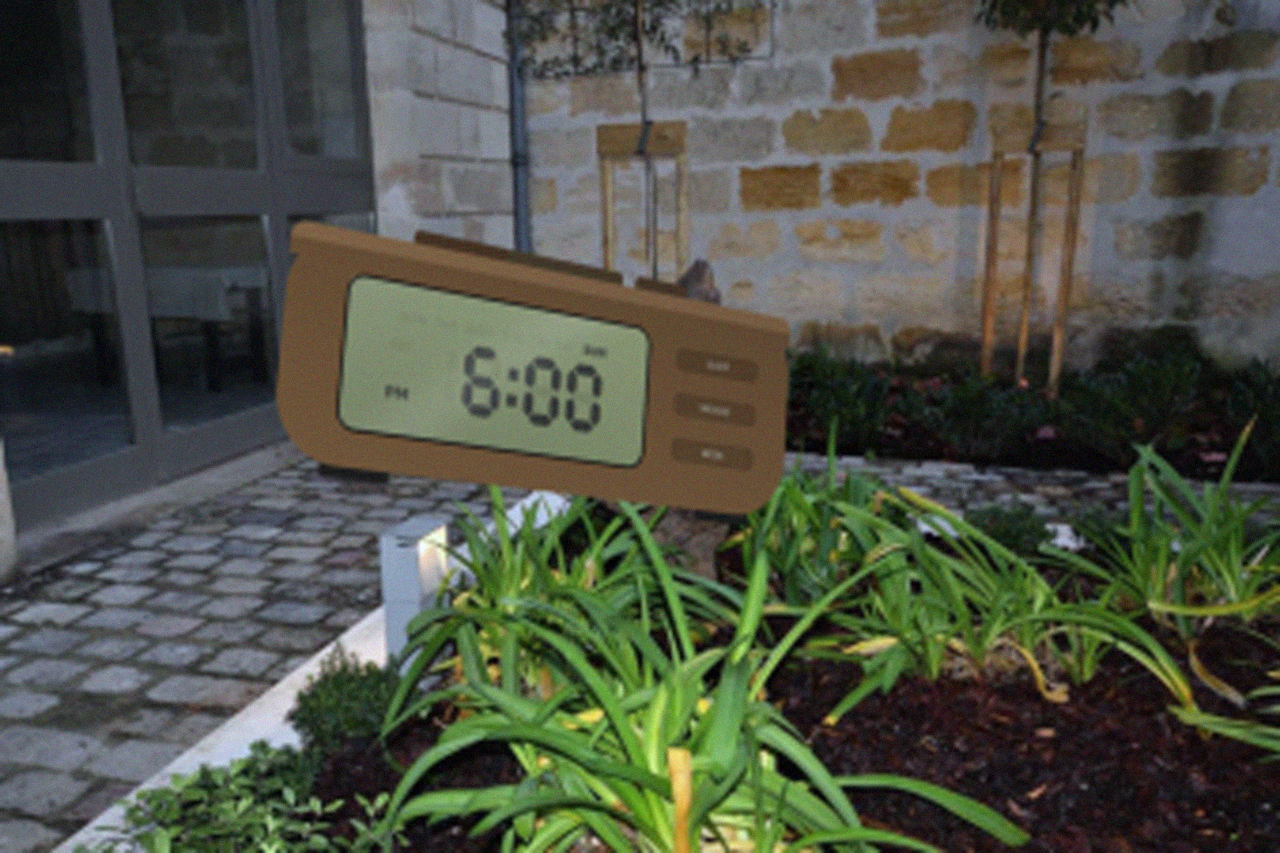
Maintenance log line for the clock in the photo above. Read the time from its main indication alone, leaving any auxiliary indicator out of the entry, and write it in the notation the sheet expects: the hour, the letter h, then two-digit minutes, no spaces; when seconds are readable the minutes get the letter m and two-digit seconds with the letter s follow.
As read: 6h00
